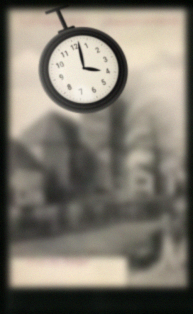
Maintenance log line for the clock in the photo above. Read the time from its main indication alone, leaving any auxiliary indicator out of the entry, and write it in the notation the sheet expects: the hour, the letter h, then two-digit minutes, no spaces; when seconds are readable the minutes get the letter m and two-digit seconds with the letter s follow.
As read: 4h02
